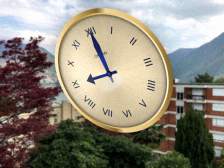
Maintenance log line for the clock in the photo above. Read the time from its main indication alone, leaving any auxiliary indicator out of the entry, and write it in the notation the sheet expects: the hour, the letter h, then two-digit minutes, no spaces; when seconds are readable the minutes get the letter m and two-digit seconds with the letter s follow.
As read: 9h00
